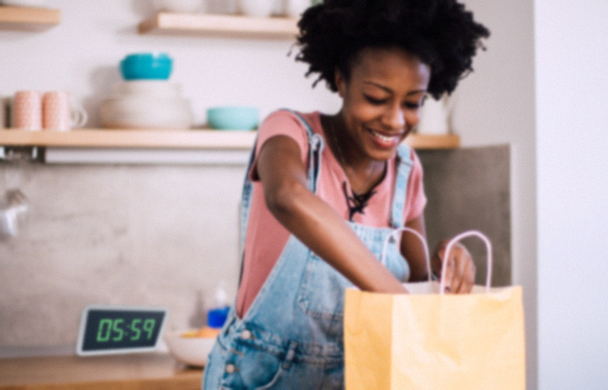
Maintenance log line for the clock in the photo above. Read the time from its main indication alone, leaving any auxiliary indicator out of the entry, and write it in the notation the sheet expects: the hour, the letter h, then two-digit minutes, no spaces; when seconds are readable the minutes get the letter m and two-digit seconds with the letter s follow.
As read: 5h59
